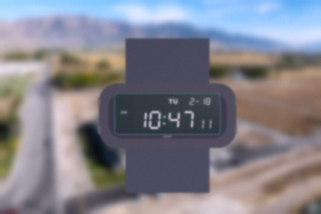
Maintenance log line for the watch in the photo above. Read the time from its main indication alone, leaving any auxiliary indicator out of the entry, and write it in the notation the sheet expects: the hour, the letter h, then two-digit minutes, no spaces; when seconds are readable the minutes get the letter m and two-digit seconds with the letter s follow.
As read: 10h47
